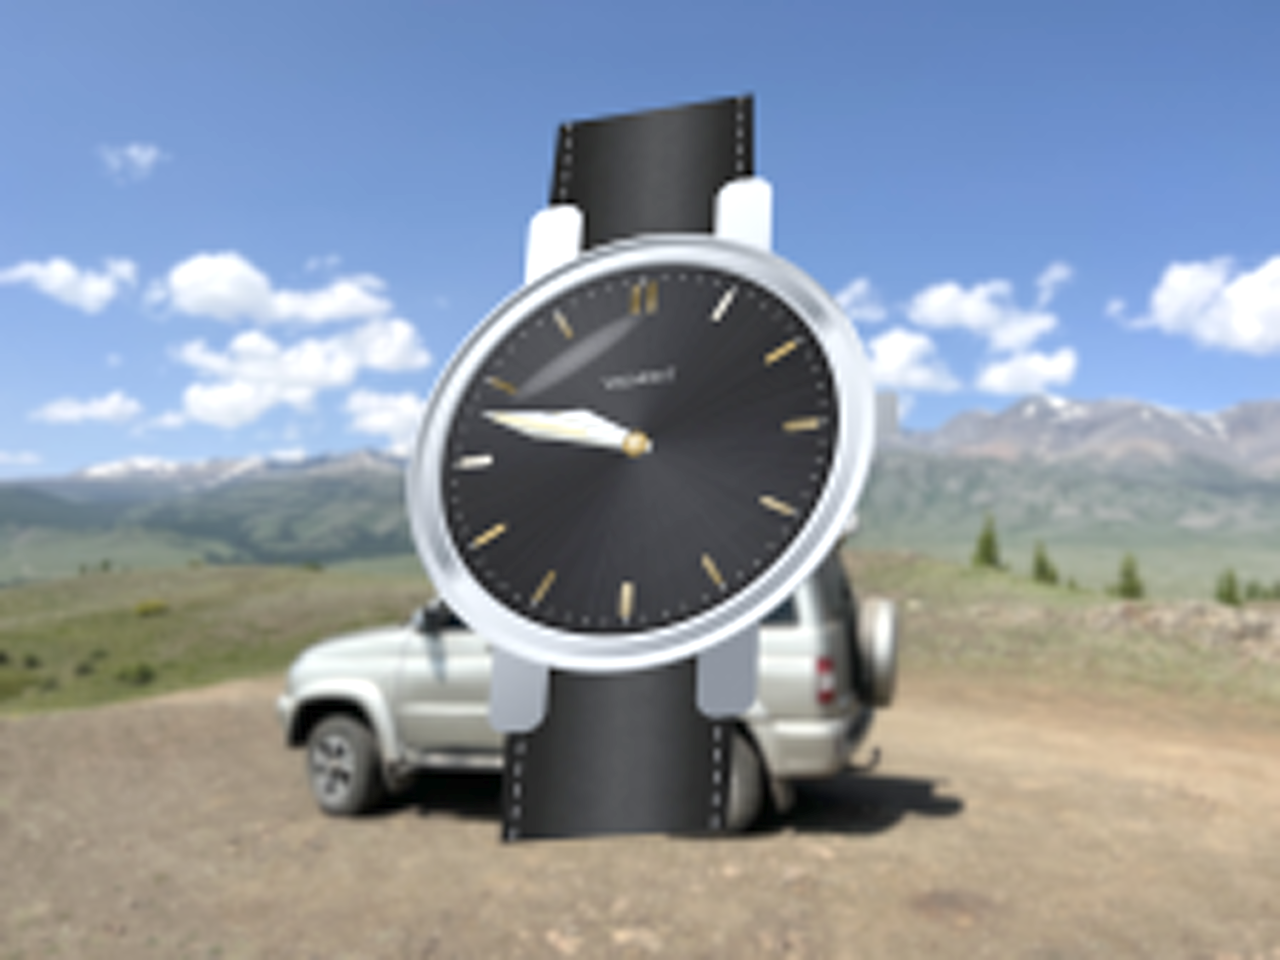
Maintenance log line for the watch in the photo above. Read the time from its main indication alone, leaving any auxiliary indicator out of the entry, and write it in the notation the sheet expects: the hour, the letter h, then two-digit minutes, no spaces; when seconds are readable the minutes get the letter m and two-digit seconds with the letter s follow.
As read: 9h48
